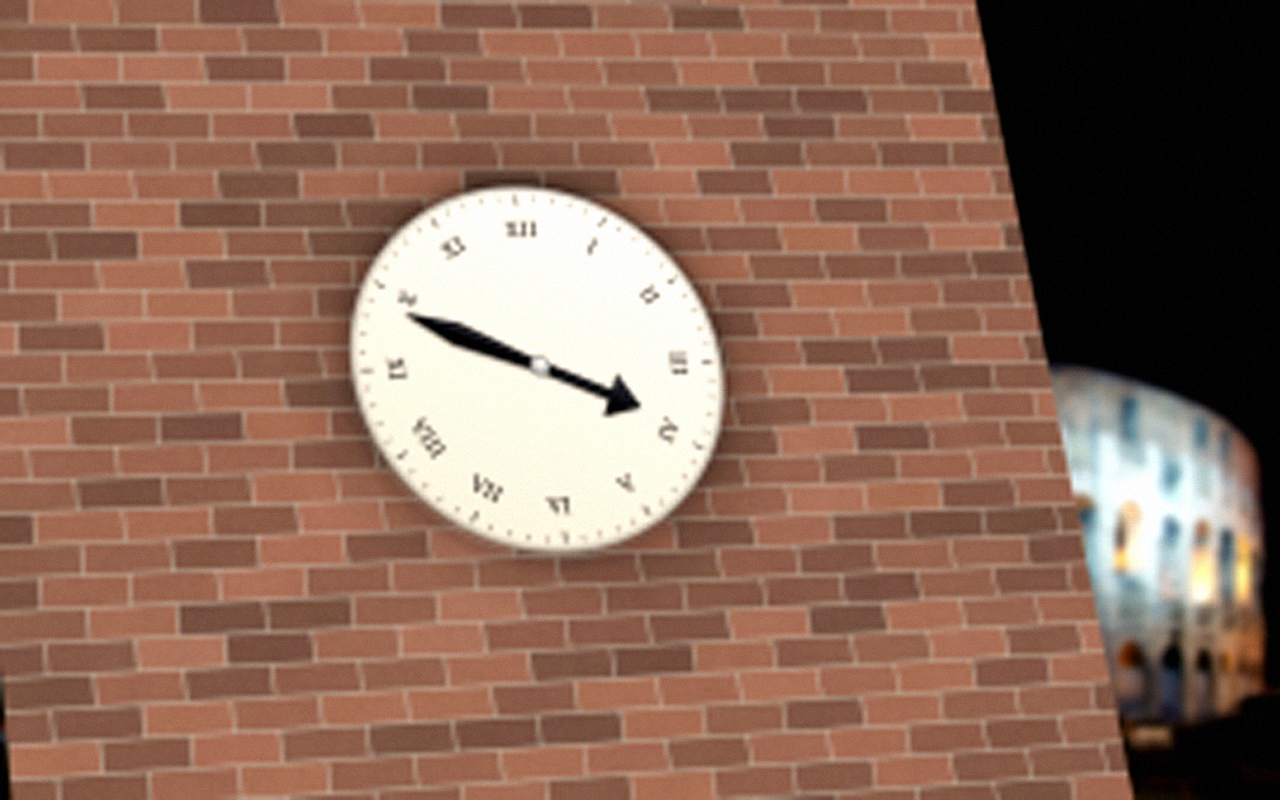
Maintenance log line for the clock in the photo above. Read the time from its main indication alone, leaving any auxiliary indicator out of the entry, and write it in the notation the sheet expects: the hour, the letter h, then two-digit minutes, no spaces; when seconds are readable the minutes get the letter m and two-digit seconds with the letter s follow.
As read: 3h49
